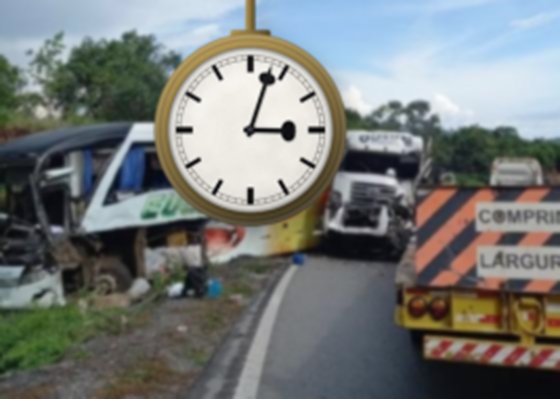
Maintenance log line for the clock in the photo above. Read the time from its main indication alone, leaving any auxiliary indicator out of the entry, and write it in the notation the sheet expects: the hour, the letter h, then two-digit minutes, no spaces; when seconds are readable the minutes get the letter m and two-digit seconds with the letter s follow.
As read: 3h03
